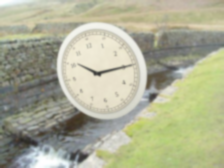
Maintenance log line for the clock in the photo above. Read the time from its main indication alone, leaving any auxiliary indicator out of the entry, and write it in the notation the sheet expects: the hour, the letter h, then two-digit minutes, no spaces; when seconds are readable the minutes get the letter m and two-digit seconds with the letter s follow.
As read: 10h15
